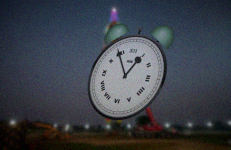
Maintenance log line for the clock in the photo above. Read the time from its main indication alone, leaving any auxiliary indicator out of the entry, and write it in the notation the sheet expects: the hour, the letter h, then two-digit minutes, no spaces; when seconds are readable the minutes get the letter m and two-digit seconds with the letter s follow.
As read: 12h54
